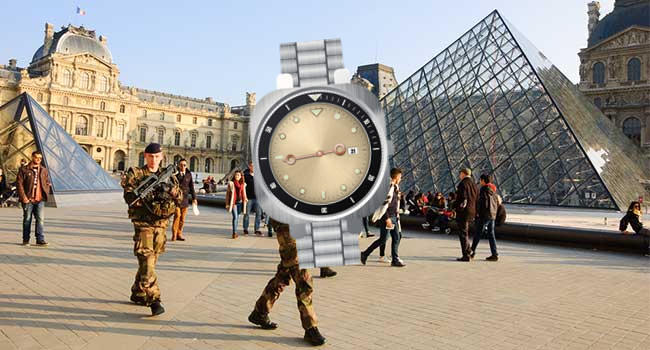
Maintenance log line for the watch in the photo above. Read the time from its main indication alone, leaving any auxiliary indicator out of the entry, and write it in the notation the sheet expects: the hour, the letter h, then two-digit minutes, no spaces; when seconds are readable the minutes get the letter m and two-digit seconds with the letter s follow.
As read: 2h44
